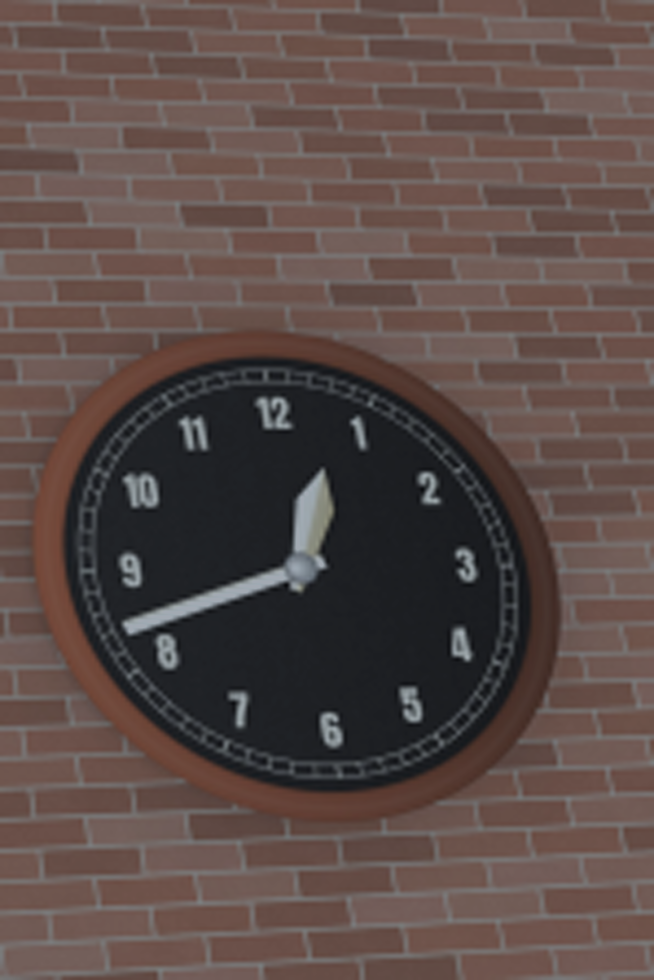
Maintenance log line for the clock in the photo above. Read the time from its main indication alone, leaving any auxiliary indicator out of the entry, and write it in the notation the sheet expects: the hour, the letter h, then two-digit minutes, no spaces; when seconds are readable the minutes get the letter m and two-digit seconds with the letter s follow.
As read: 12h42
